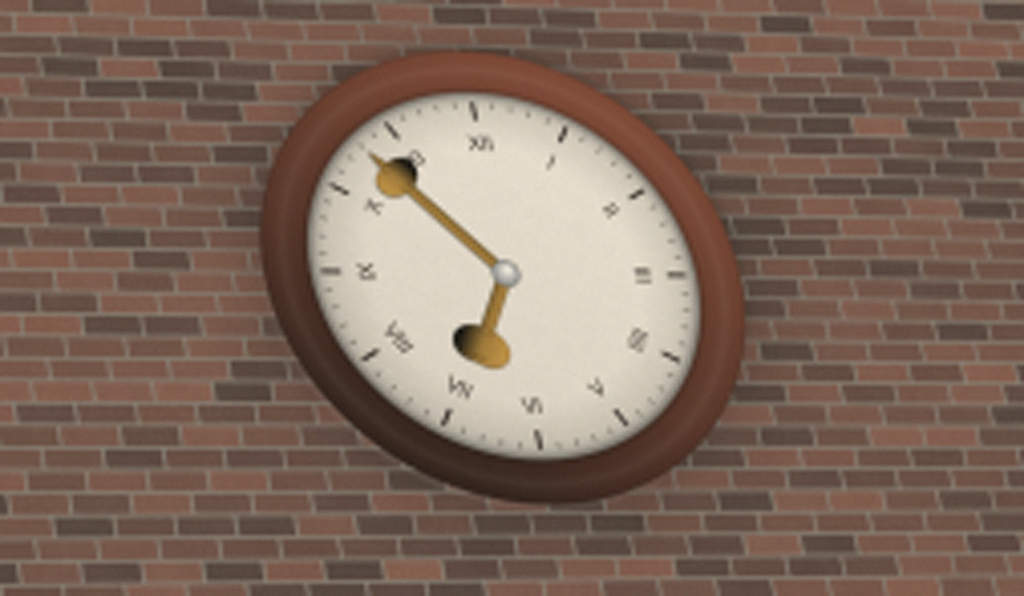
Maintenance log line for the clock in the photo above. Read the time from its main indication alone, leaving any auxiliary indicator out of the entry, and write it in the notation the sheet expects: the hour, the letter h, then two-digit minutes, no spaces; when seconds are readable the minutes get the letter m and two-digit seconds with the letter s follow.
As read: 6h53
